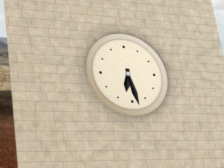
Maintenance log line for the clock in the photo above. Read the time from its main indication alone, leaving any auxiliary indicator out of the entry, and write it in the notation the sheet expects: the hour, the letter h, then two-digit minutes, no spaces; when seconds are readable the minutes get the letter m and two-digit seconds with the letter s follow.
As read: 6h28
